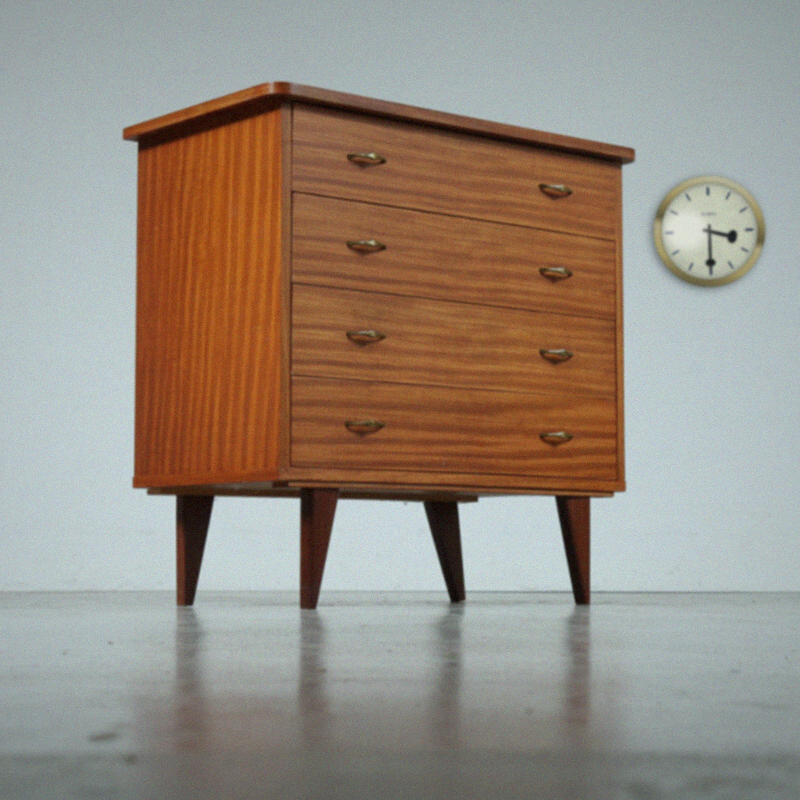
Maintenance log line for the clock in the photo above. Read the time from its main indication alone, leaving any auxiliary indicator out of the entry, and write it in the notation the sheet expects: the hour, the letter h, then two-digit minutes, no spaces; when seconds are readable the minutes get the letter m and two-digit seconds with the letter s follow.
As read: 3h30
